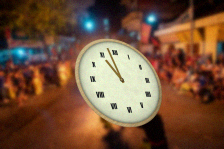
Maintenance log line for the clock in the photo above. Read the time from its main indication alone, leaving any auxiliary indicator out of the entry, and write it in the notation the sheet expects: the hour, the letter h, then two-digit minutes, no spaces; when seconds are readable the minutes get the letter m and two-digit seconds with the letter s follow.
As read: 10h58
